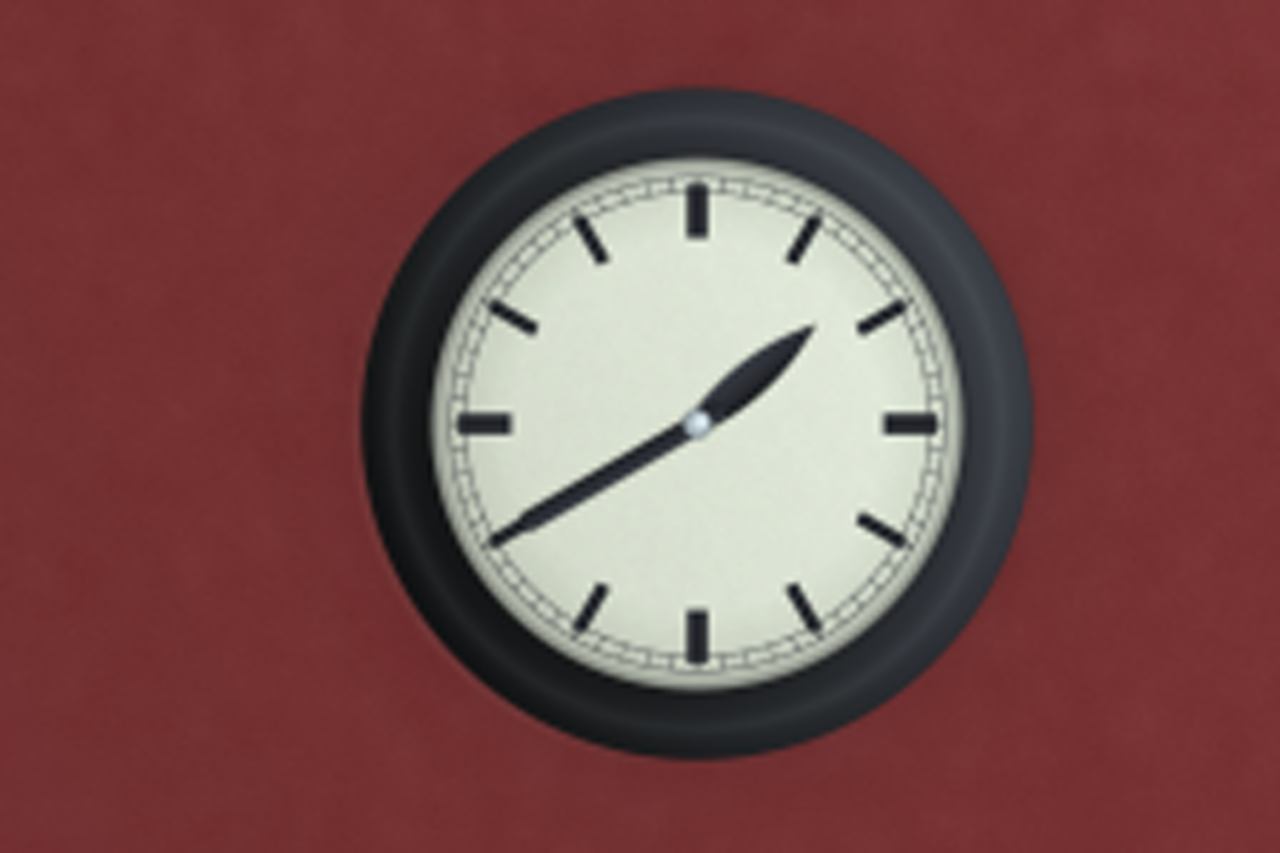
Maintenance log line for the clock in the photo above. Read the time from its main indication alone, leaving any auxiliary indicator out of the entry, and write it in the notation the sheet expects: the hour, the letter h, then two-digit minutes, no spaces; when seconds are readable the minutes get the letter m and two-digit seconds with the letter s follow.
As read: 1h40
